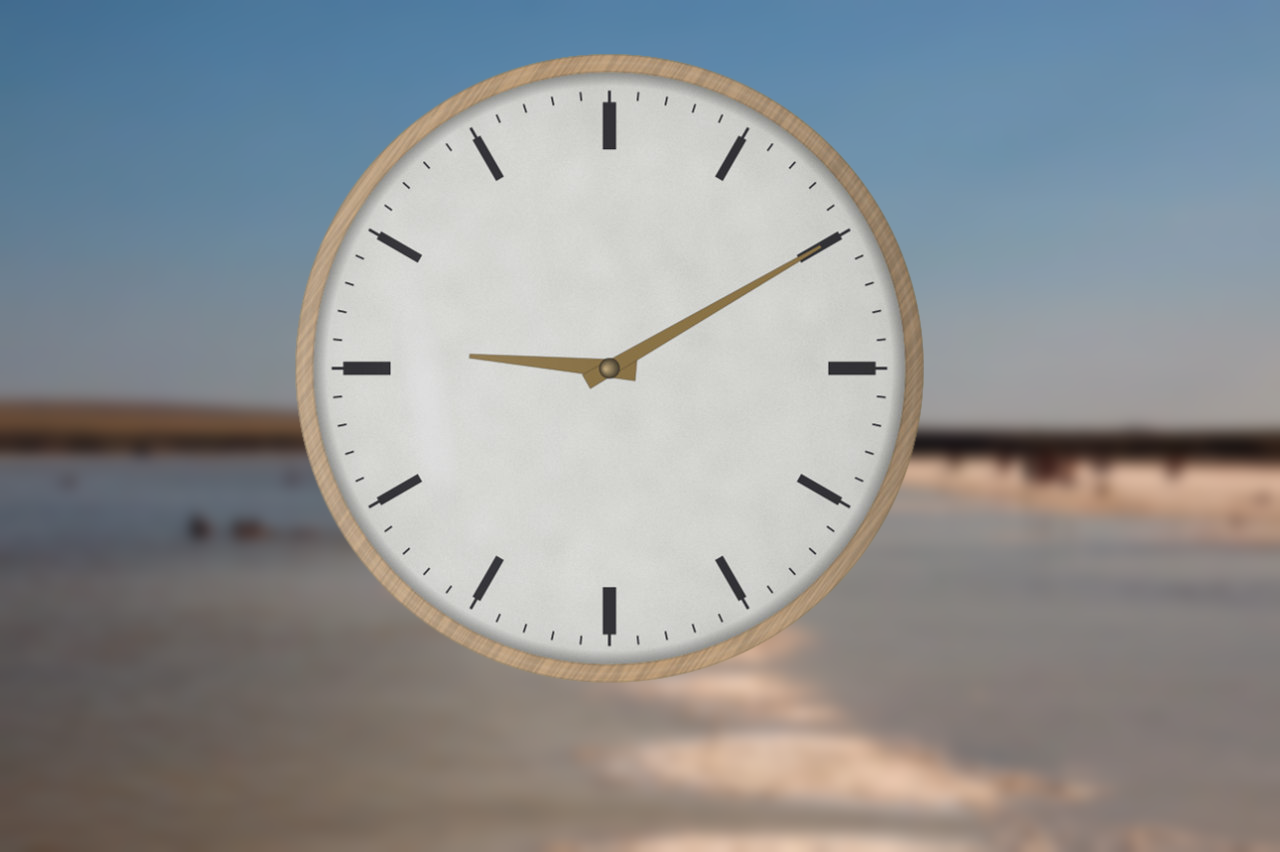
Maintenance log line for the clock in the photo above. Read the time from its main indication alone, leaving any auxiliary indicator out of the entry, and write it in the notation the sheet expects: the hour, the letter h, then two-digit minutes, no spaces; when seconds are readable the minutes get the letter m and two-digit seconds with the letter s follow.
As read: 9h10
